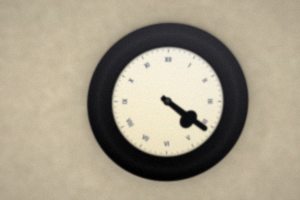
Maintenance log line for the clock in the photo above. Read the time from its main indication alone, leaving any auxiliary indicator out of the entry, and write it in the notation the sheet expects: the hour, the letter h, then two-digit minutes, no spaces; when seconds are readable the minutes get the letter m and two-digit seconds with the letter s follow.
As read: 4h21
